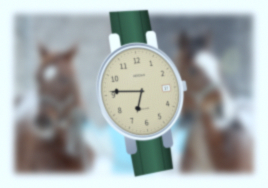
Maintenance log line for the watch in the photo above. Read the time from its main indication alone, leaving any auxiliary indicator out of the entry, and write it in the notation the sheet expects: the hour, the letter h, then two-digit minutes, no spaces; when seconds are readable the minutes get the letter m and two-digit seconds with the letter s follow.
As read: 6h46
